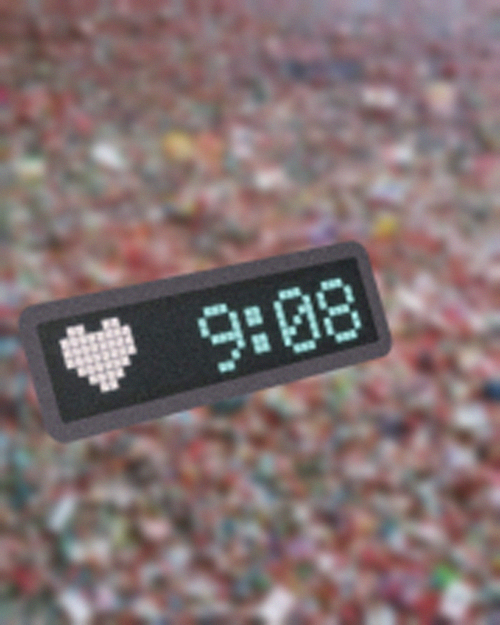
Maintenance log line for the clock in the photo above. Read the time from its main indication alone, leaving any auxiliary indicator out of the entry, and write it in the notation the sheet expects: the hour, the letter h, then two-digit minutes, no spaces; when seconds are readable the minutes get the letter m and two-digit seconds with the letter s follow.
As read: 9h08
